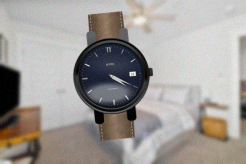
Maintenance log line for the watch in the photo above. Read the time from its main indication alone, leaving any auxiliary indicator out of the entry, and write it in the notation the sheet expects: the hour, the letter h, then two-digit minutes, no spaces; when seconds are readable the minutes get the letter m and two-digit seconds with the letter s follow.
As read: 4h20
